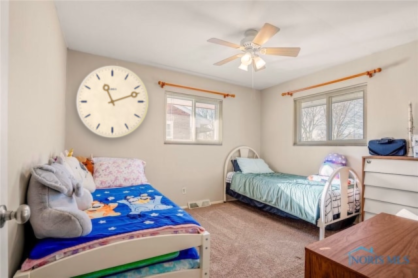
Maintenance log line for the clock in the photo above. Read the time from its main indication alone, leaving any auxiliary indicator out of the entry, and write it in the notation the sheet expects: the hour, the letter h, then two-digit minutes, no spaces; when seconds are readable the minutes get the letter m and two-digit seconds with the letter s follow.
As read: 11h12
